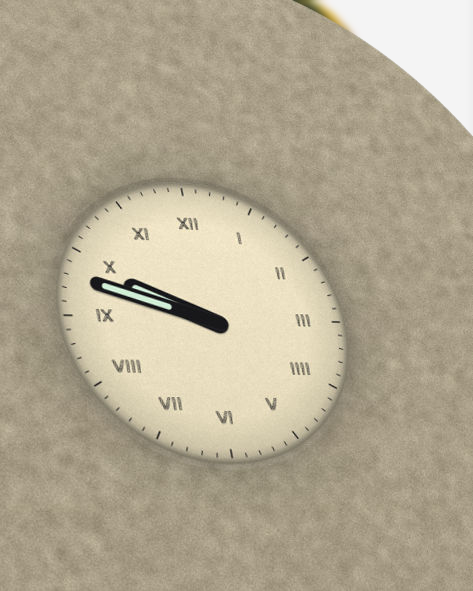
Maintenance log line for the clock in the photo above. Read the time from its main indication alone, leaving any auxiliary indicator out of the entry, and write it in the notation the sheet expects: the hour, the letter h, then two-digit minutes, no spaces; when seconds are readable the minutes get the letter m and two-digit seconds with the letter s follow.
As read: 9h48
